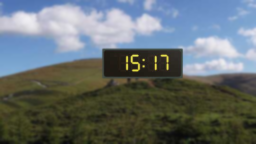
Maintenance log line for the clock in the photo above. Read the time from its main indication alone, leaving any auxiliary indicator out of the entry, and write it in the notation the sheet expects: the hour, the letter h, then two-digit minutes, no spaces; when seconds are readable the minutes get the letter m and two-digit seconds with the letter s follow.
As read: 15h17
